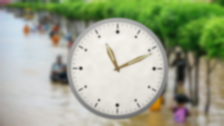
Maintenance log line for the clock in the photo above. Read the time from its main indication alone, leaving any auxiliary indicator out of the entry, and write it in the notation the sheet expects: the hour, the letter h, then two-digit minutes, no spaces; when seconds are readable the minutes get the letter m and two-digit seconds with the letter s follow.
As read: 11h11
